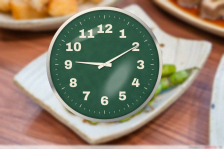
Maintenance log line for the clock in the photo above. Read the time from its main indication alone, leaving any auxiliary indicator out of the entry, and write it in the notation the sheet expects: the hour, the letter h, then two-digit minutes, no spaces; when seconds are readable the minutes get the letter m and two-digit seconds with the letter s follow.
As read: 9h10
